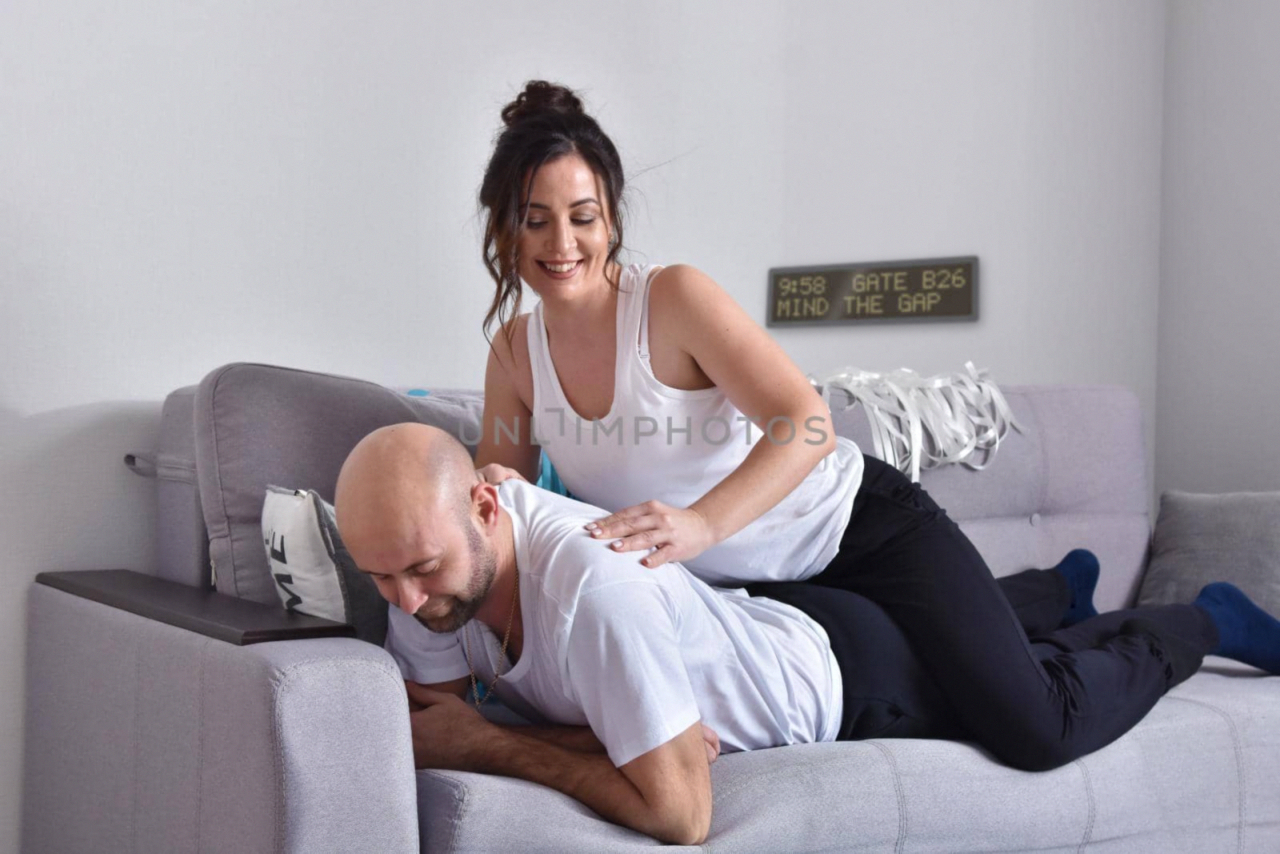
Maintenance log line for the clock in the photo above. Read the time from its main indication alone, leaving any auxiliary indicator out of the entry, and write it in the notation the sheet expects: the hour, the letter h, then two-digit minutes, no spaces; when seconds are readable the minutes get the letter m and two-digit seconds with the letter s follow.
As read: 9h58
